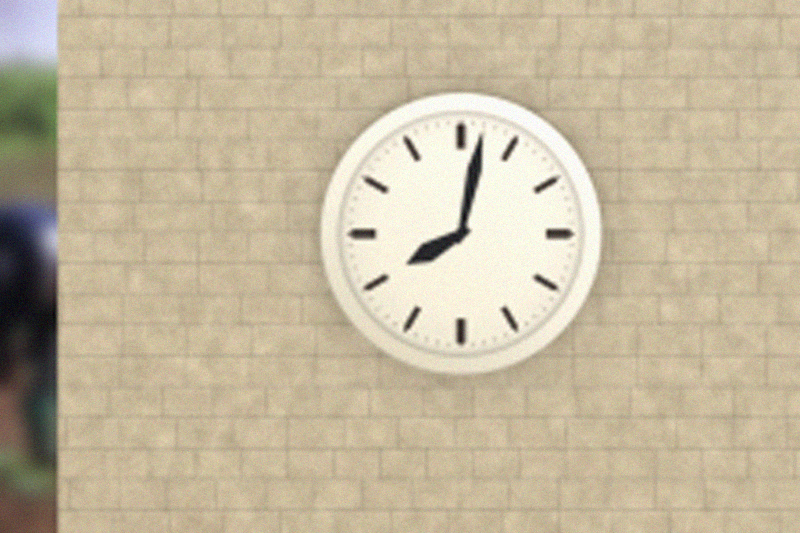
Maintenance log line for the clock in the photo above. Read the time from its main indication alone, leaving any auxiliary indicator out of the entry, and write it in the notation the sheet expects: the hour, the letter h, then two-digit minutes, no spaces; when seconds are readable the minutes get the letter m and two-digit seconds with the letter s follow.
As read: 8h02
